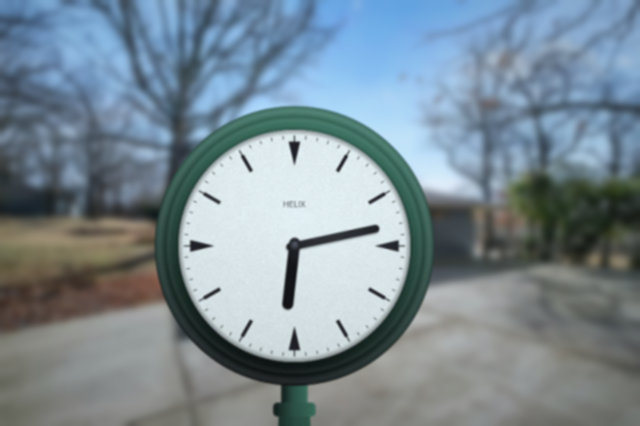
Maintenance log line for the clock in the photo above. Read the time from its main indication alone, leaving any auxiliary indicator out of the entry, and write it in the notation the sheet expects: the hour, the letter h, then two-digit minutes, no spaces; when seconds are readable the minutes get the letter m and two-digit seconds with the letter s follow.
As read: 6h13
